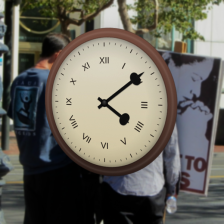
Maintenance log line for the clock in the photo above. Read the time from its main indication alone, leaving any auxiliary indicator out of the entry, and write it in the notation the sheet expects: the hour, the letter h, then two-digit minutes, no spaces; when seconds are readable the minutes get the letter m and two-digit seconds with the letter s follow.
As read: 4h09
